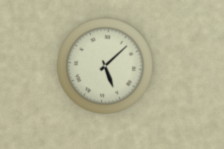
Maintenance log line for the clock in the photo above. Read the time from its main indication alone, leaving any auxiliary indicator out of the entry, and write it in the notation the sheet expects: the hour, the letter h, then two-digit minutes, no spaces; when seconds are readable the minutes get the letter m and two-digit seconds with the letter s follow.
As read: 5h07
